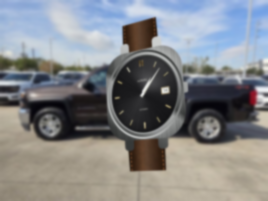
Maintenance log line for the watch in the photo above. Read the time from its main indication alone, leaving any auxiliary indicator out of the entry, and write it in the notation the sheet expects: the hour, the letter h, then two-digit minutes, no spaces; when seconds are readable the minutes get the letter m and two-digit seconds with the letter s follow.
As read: 1h07
